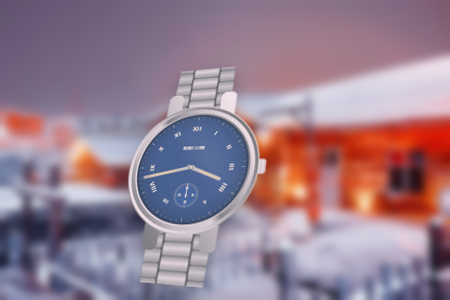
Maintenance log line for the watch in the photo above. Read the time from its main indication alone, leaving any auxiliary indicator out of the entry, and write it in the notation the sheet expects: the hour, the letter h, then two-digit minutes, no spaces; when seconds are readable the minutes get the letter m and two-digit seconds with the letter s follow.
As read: 3h43
